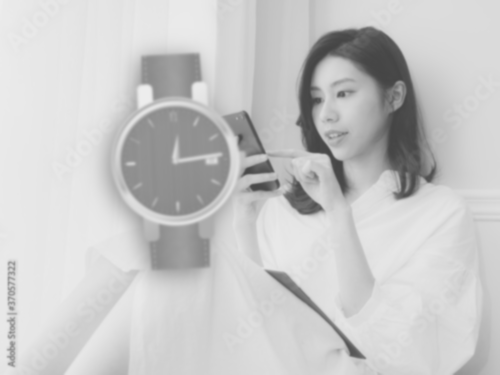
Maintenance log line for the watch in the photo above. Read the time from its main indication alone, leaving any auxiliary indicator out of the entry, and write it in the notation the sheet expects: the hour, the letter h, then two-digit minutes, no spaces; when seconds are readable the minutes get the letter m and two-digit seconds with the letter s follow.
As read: 12h14
